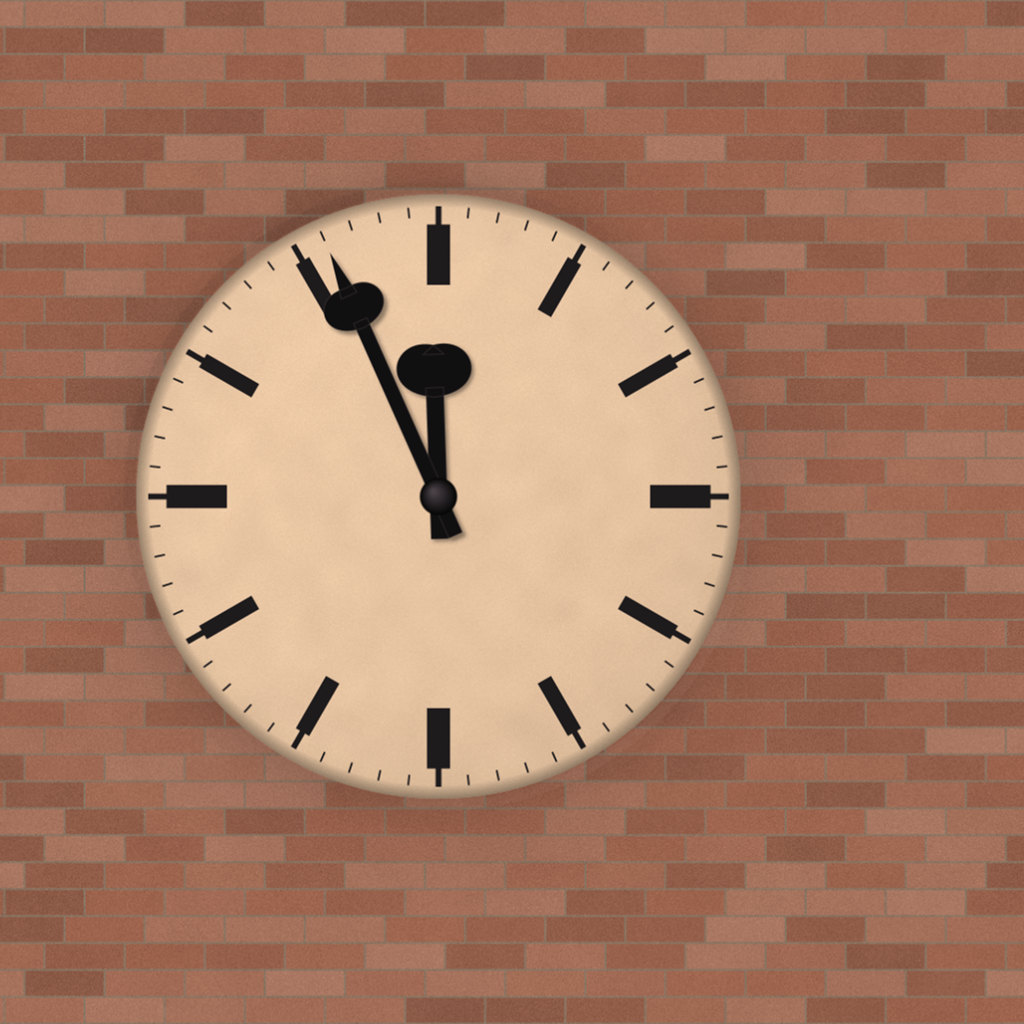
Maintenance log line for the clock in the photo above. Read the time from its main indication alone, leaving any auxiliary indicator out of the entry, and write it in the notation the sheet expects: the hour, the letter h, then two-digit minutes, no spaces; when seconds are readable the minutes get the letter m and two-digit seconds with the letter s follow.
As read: 11h56
